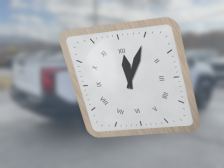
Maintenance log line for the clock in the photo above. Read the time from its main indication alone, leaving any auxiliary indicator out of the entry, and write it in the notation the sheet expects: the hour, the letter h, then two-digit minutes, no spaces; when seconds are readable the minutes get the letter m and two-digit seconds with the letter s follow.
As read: 12h05
